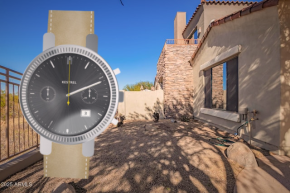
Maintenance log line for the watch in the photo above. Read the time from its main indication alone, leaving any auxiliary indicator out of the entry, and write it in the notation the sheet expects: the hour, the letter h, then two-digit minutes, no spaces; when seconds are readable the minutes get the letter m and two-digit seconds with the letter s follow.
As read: 2h11
